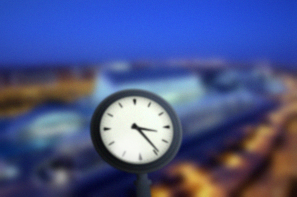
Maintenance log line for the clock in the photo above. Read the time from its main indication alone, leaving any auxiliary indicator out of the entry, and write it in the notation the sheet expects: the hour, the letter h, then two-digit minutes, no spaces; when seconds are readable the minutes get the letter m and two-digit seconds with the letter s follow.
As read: 3h24
